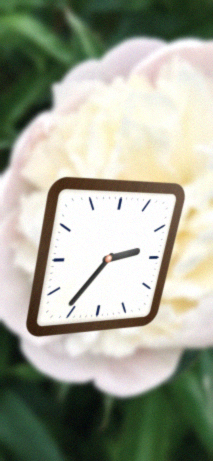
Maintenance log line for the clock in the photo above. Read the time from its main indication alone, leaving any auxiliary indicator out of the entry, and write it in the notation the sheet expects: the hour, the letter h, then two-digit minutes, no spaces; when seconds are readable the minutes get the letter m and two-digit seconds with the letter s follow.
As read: 2h36
